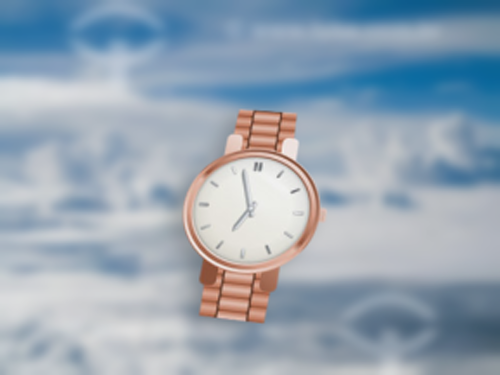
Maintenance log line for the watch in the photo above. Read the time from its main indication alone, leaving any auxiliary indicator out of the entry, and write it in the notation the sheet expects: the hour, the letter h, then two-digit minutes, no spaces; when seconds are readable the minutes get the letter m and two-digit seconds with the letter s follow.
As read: 6h57
